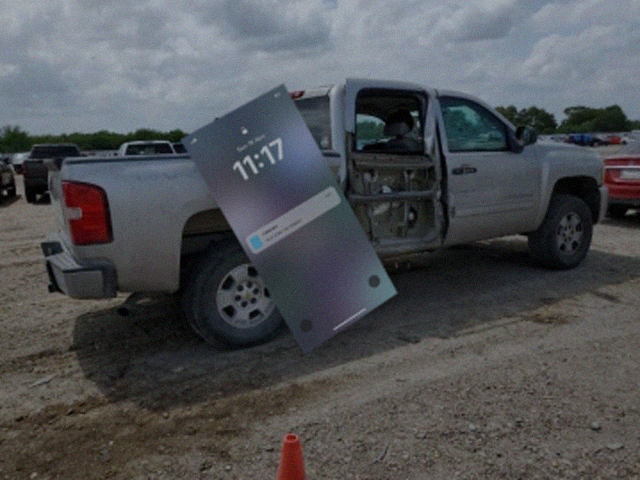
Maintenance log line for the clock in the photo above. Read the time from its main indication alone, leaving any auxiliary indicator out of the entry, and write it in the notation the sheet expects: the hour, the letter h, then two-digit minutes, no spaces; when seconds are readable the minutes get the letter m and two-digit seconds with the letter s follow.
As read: 11h17
